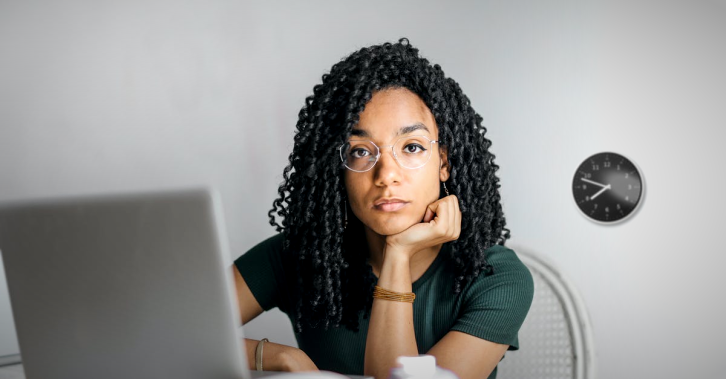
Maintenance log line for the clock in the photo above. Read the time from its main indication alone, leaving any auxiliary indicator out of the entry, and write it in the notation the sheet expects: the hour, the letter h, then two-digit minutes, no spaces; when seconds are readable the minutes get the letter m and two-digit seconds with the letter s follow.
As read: 7h48
